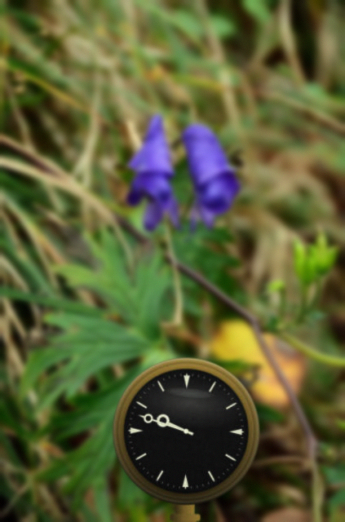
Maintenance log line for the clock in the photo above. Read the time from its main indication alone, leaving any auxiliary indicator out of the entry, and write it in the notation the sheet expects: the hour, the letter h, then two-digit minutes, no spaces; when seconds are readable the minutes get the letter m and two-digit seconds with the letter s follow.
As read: 9h48
